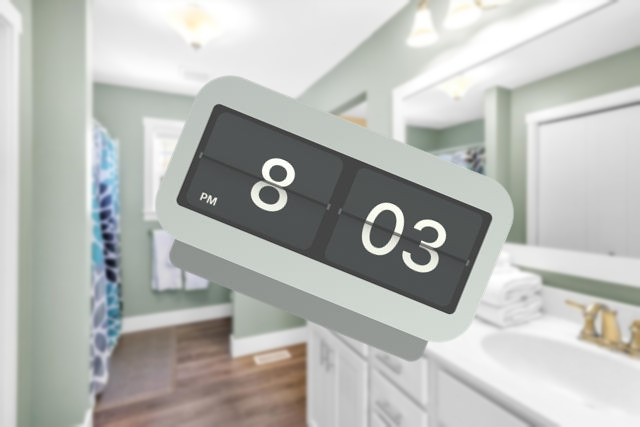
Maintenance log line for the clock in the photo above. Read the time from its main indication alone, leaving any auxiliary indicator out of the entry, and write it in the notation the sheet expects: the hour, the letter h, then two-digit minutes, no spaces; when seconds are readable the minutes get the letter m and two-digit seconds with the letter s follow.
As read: 8h03
